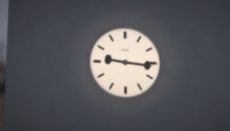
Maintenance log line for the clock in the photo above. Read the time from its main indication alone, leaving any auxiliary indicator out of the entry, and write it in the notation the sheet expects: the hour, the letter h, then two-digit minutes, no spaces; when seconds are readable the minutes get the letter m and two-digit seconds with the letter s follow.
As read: 9h16
